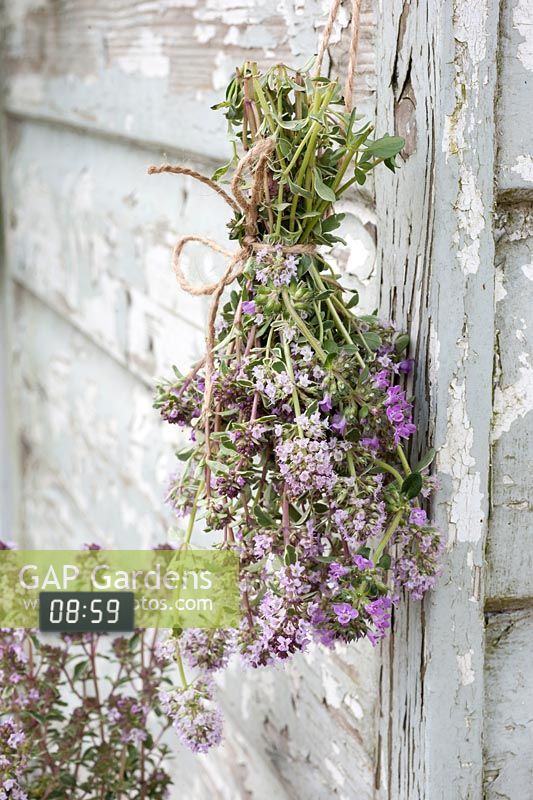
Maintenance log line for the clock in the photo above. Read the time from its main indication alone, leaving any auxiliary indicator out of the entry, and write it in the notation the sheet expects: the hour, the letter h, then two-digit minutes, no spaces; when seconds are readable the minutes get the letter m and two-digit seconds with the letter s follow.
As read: 8h59
